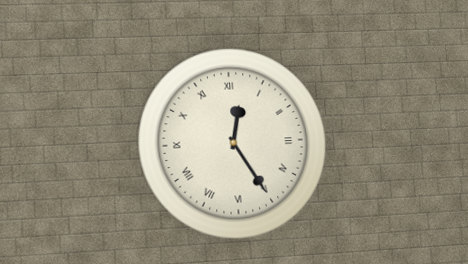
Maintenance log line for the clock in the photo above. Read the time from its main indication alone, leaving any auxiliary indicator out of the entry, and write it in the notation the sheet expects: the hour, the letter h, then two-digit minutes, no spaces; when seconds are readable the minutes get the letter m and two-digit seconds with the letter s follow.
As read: 12h25
